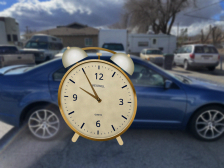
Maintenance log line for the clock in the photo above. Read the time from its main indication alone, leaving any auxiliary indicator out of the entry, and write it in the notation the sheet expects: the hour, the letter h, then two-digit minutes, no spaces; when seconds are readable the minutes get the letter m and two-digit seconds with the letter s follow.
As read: 9h55
